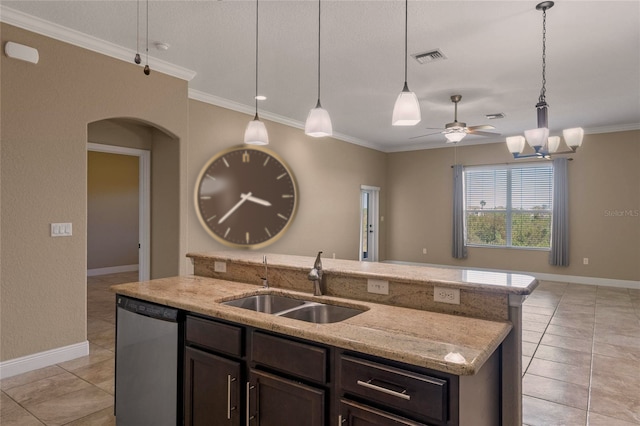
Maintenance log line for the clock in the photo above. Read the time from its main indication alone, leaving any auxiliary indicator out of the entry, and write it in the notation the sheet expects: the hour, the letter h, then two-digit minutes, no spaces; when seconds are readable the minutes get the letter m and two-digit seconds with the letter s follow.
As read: 3h38
